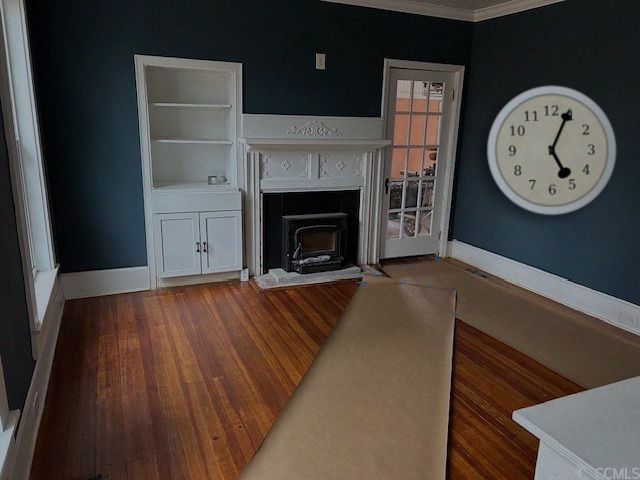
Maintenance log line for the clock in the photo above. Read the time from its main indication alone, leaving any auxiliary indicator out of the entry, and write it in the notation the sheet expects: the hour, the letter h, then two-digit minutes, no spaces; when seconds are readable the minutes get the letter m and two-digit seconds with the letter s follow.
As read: 5h04
